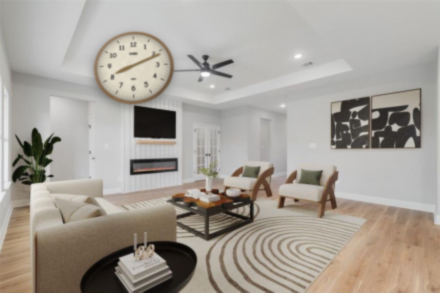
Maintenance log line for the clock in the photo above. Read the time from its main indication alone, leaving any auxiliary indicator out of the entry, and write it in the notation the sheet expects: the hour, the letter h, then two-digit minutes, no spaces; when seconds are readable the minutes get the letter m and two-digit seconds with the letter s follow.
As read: 8h11
